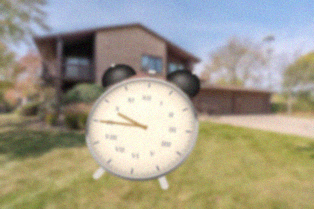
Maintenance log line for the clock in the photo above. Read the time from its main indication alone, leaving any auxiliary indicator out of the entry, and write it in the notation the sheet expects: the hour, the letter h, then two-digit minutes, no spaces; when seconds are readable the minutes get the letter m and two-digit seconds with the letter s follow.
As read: 9h45
